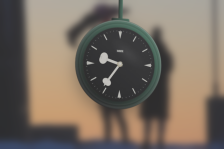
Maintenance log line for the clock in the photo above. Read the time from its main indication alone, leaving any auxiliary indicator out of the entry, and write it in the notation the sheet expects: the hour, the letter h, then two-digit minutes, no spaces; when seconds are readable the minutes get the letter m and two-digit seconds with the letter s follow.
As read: 9h36
